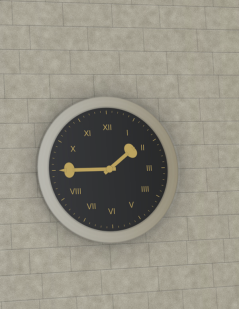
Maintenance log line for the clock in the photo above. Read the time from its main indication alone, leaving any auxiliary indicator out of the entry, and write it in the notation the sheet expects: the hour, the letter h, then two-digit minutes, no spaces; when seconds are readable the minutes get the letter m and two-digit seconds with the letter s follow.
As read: 1h45
